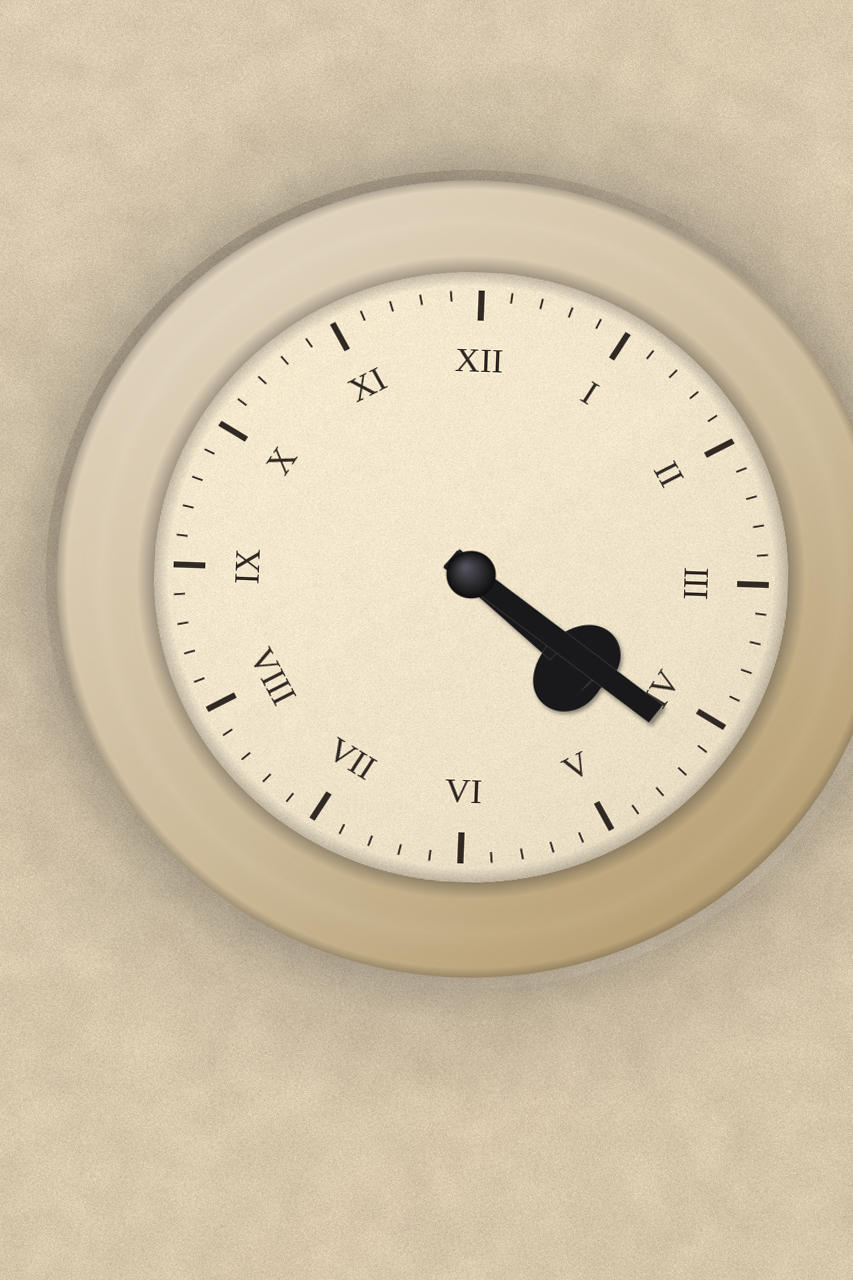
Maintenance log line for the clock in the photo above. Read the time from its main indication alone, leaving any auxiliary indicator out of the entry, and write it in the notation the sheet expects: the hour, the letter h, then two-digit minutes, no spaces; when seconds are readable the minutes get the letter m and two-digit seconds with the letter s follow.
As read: 4h21
